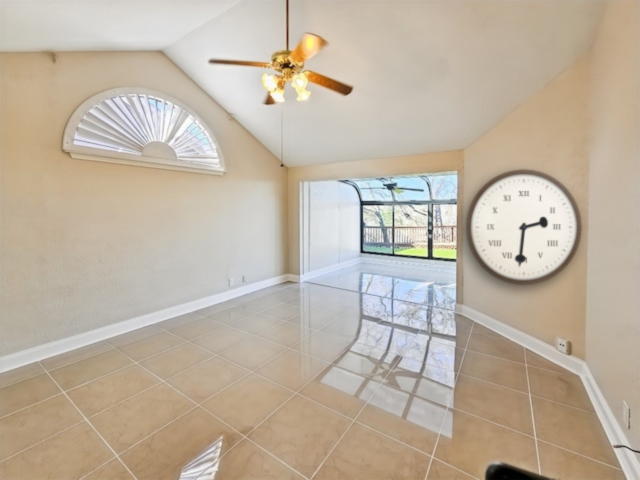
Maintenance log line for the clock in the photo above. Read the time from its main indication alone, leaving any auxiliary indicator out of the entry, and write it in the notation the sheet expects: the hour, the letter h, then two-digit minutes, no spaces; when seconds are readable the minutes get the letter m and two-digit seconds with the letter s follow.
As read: 2h31
